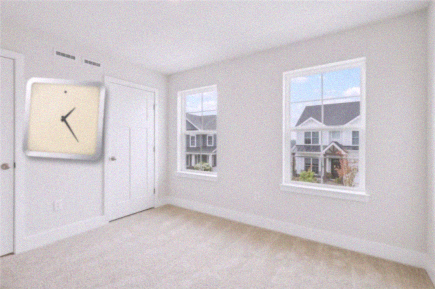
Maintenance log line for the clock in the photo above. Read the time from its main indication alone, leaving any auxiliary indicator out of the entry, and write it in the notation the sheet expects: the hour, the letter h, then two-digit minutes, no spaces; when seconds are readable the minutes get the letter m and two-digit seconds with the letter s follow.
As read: 1h24
